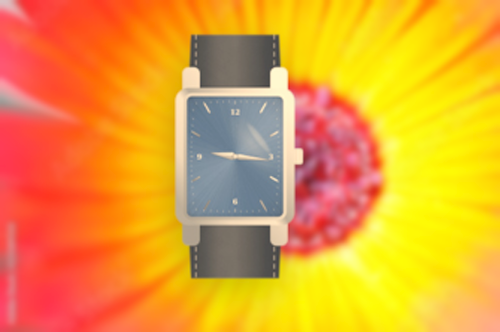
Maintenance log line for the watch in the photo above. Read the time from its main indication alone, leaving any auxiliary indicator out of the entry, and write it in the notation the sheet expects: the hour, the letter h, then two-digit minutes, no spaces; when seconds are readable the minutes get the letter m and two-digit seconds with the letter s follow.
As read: 9h16
